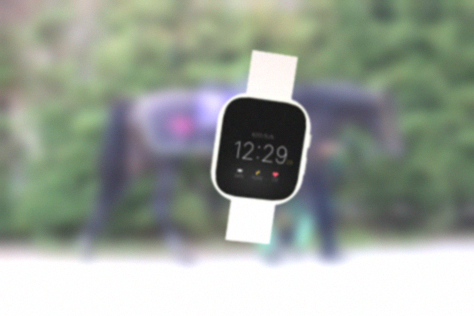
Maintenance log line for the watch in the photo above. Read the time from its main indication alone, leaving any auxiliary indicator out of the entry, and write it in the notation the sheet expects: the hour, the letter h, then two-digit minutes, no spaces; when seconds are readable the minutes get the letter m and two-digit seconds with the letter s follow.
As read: 12h29
